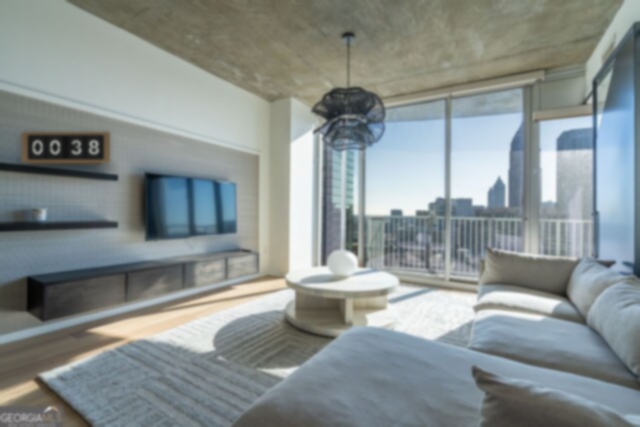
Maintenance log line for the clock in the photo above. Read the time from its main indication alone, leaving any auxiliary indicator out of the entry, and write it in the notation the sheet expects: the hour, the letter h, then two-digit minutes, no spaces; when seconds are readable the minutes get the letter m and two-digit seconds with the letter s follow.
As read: 0h38
